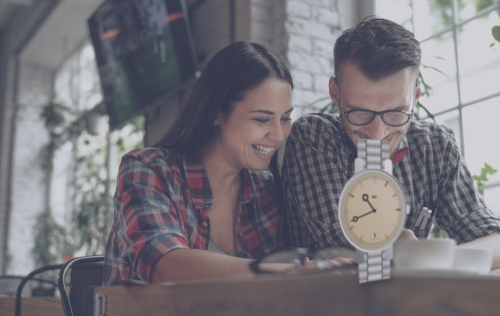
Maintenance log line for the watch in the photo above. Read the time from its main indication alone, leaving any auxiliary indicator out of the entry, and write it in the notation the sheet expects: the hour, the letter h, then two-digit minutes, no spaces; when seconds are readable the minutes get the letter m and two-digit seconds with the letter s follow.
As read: 10h42
